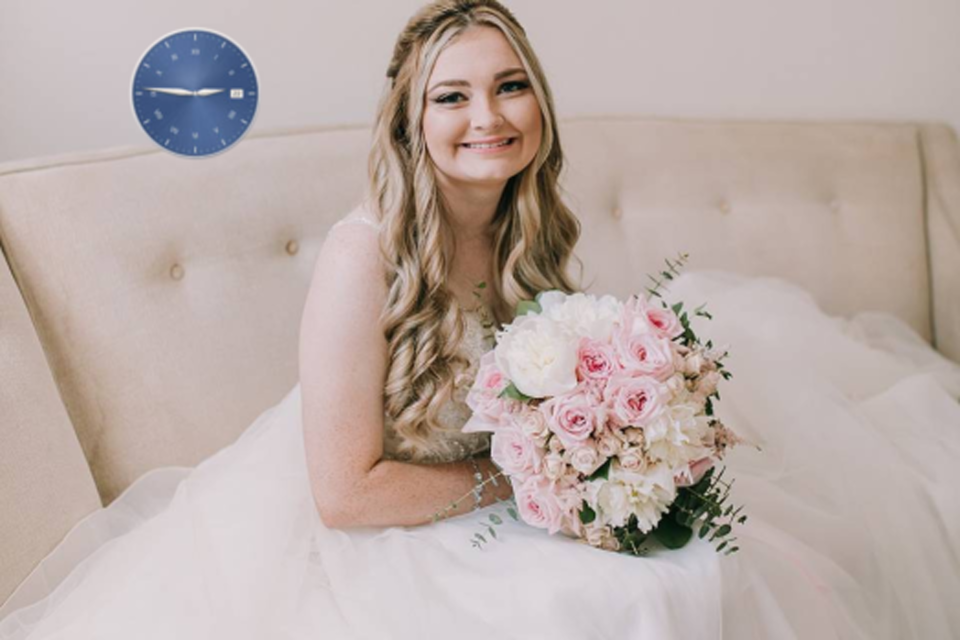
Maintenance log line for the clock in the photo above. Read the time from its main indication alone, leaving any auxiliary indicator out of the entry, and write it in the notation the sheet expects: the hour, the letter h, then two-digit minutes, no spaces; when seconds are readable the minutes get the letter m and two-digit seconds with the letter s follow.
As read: 2h46
